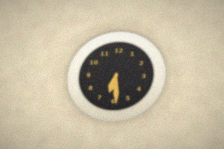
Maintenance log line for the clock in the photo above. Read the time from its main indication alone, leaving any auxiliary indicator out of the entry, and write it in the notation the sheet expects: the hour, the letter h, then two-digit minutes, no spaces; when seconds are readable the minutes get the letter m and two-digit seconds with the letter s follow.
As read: 6h29
